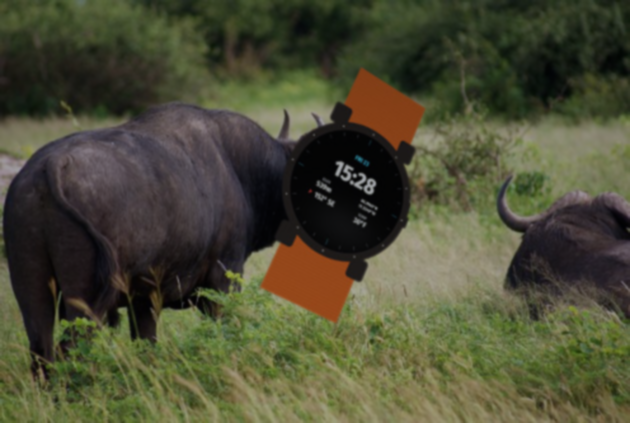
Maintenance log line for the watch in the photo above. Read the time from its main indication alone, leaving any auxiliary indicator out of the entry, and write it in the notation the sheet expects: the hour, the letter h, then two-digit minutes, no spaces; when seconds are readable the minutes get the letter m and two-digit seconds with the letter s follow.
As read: 15h28
